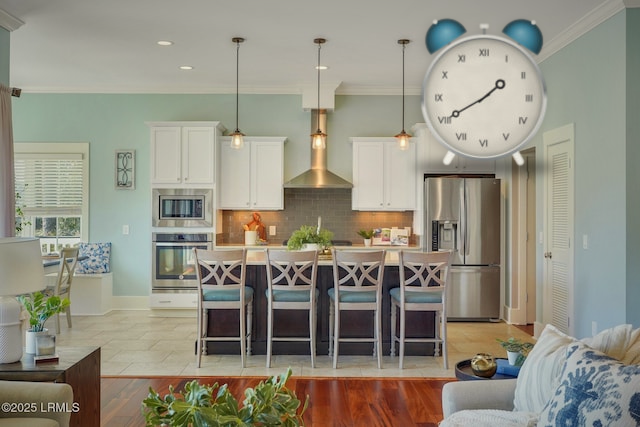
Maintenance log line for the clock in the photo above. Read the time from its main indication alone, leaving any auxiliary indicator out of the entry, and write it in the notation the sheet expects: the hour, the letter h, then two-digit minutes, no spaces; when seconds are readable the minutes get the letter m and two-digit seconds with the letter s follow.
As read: 1h40
